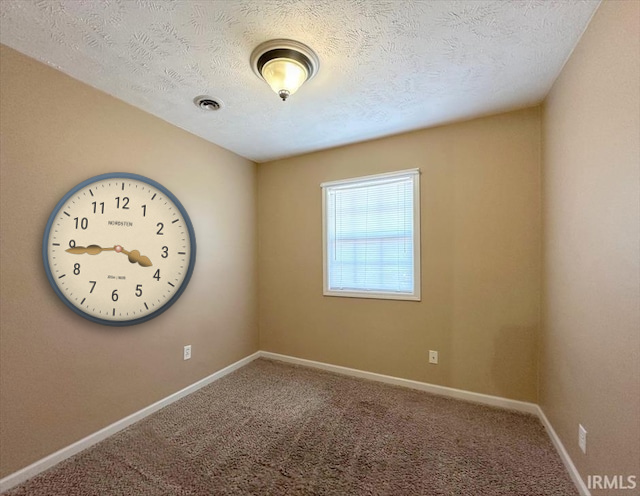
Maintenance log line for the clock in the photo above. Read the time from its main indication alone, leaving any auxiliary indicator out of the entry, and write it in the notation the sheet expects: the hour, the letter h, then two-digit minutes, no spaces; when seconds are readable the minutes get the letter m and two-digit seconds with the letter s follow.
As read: 3h44
